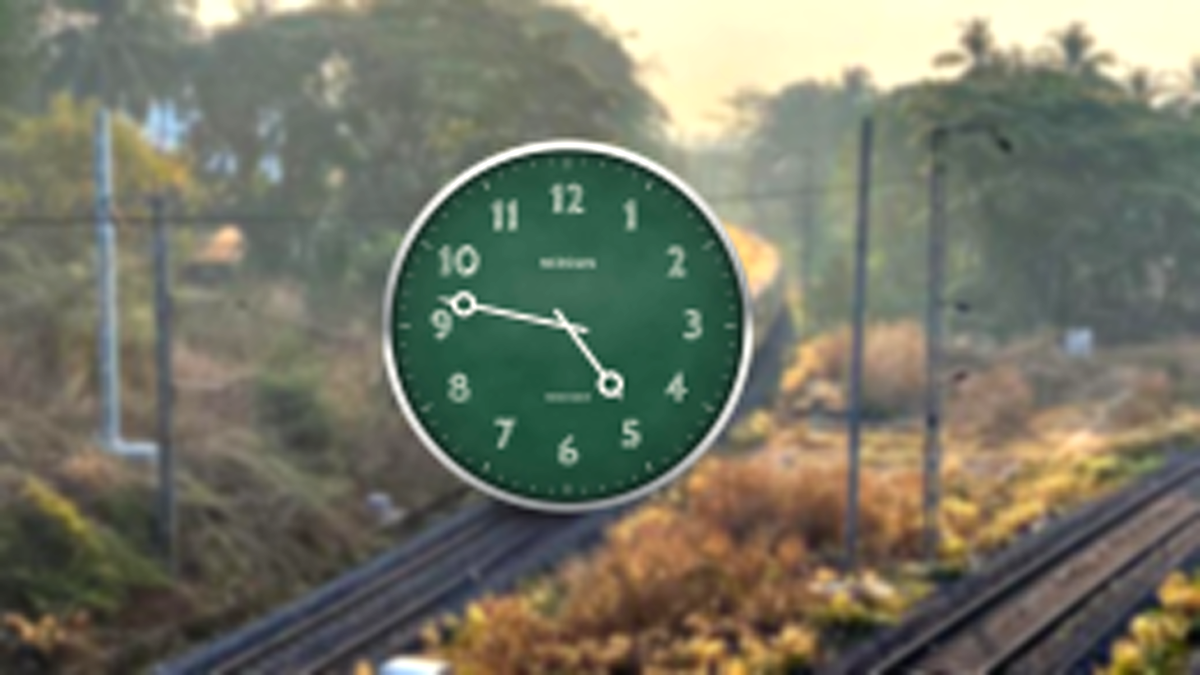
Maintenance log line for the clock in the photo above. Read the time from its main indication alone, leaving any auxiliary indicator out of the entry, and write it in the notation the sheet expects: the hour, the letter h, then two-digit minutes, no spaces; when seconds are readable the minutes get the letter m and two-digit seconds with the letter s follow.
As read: 4h47
